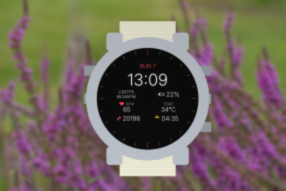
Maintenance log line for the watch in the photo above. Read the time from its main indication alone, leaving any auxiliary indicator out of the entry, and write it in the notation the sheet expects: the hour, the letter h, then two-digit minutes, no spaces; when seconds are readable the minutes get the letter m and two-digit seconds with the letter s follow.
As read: 13h09
